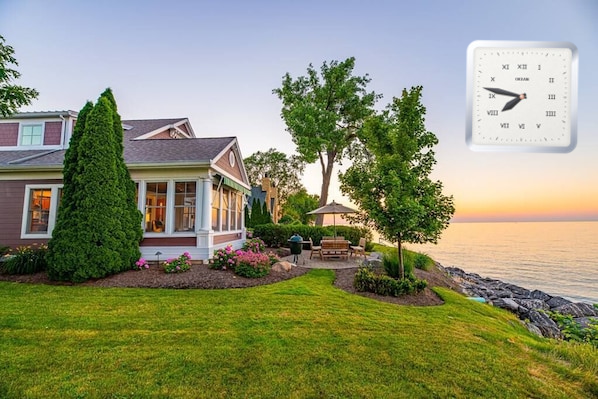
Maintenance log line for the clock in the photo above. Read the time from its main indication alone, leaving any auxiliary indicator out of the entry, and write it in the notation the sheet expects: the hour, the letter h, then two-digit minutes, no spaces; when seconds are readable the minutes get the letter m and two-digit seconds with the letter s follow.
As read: 7h47
